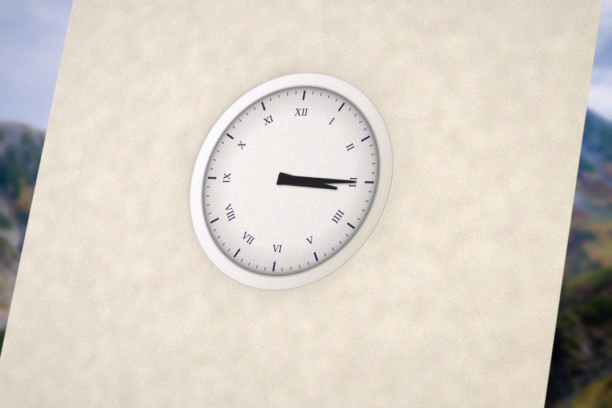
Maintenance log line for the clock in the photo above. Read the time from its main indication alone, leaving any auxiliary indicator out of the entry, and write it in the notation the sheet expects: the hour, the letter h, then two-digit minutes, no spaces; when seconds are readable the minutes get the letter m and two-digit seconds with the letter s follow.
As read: 3h15
